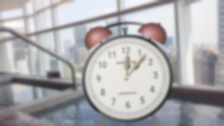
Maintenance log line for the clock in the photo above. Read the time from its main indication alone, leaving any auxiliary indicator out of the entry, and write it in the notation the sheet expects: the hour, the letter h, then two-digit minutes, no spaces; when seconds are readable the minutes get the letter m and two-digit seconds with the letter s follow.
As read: 12h07
